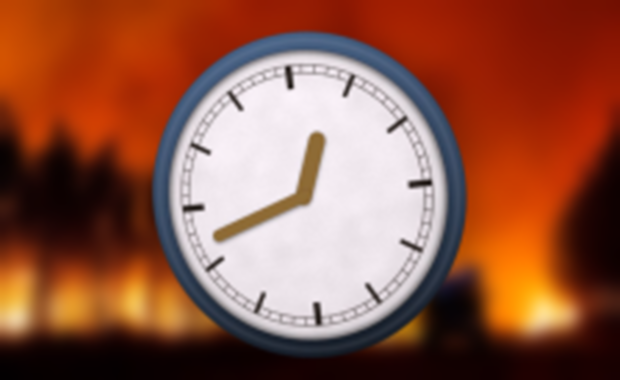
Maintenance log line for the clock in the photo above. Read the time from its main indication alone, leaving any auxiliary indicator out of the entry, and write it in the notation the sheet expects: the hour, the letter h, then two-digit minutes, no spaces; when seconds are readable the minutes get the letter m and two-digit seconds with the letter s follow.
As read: 12h42
